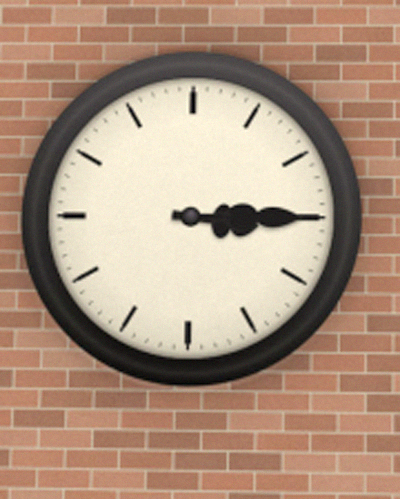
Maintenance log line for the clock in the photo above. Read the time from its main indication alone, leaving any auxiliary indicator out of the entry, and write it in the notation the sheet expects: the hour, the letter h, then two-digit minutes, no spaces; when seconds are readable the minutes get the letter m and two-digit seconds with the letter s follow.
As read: 3h15
